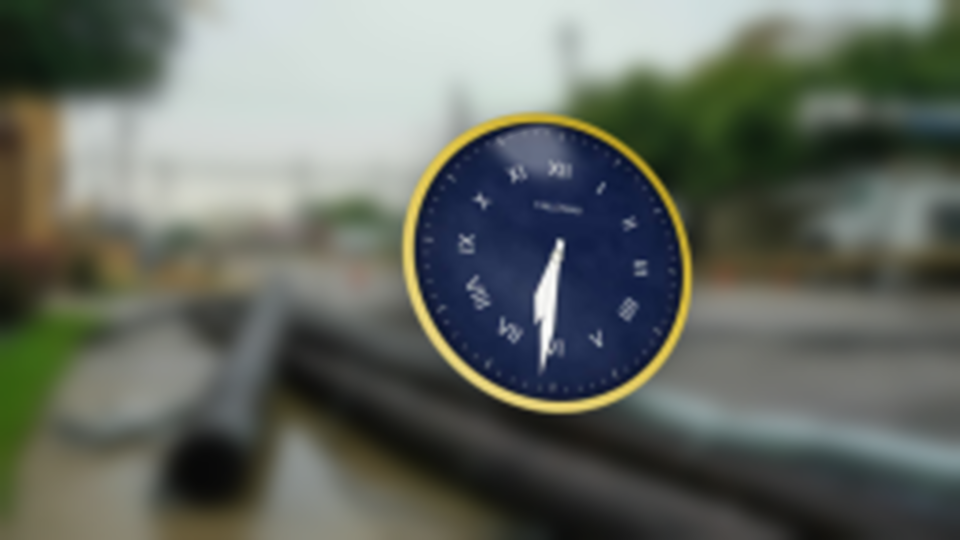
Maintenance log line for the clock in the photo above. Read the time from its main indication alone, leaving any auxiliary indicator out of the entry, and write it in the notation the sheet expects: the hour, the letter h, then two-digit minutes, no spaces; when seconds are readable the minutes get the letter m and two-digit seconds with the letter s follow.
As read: 6h31
